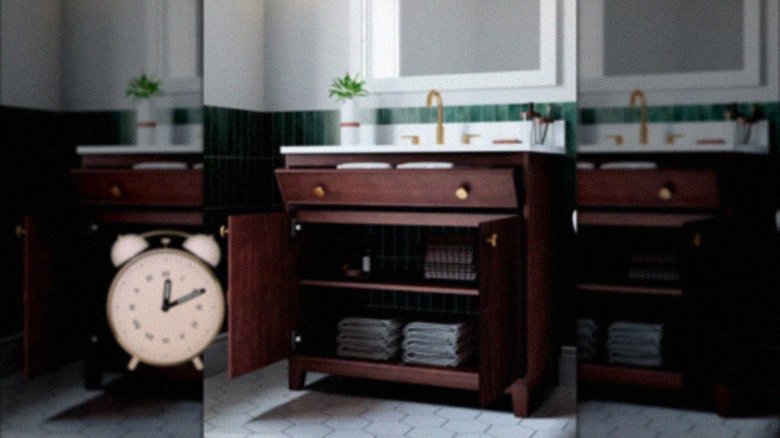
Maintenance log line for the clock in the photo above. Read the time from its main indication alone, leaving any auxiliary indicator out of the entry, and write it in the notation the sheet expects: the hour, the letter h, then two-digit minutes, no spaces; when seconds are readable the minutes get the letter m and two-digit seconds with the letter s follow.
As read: 12h11
